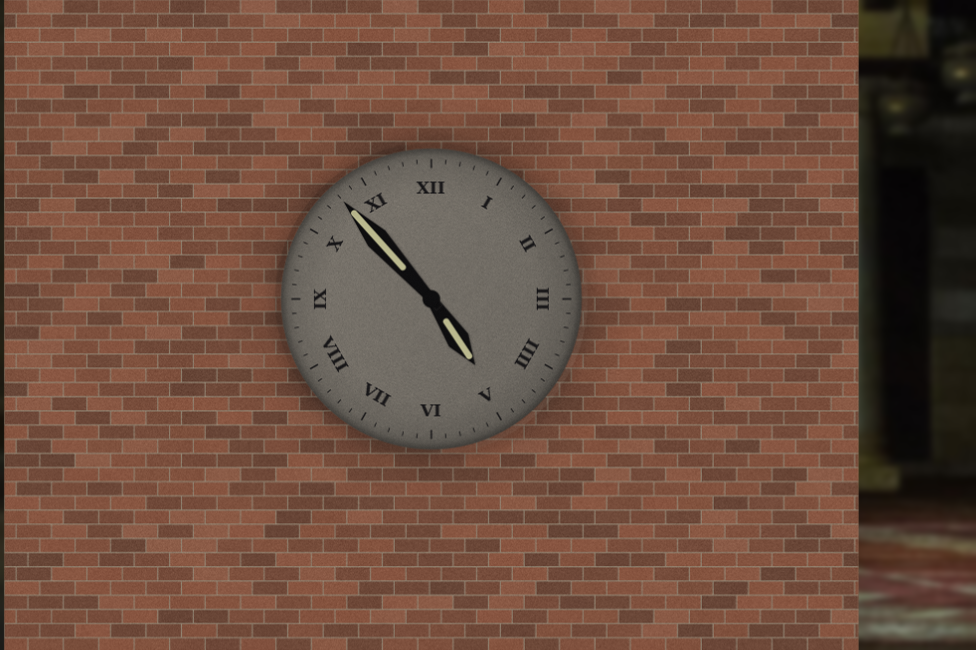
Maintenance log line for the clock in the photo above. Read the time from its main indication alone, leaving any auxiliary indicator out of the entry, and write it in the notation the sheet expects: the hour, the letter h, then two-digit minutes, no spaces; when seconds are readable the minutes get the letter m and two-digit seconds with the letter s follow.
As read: 4h53
